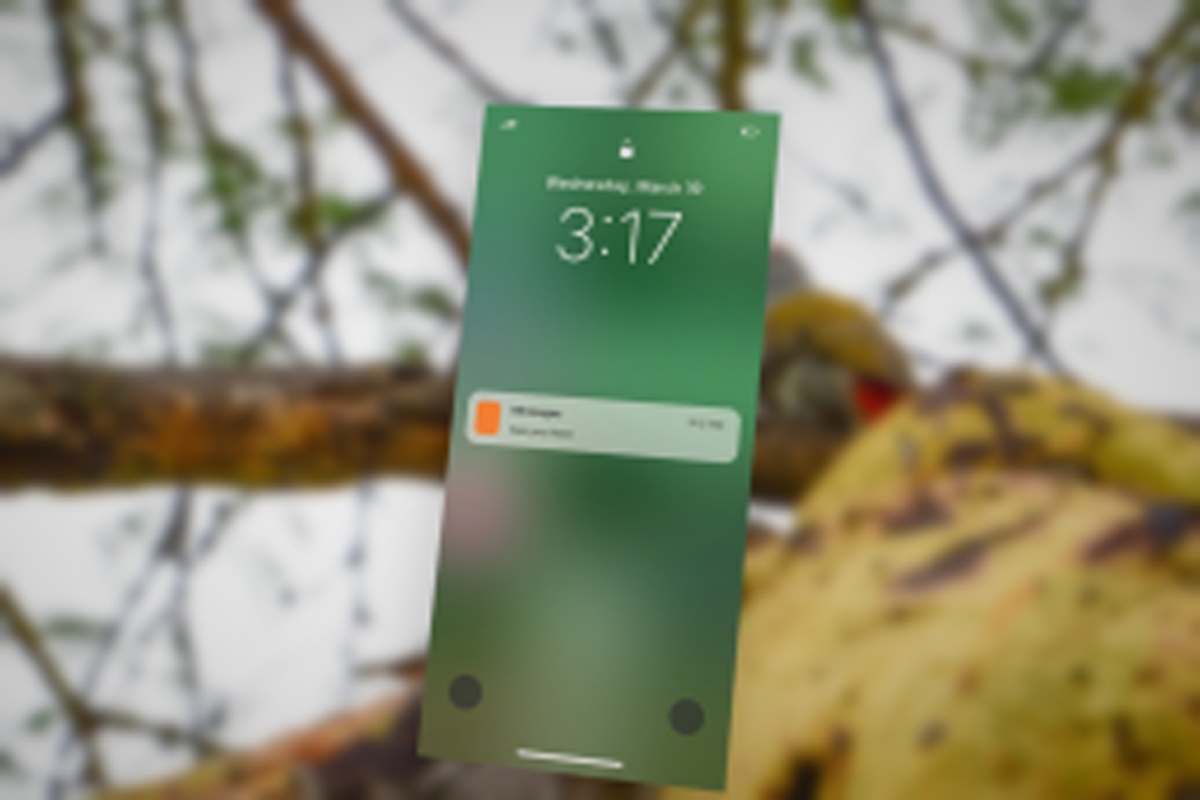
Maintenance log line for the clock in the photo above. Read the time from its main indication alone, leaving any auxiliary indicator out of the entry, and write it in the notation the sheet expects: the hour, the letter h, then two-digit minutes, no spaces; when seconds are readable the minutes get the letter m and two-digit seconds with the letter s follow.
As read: 3h17
